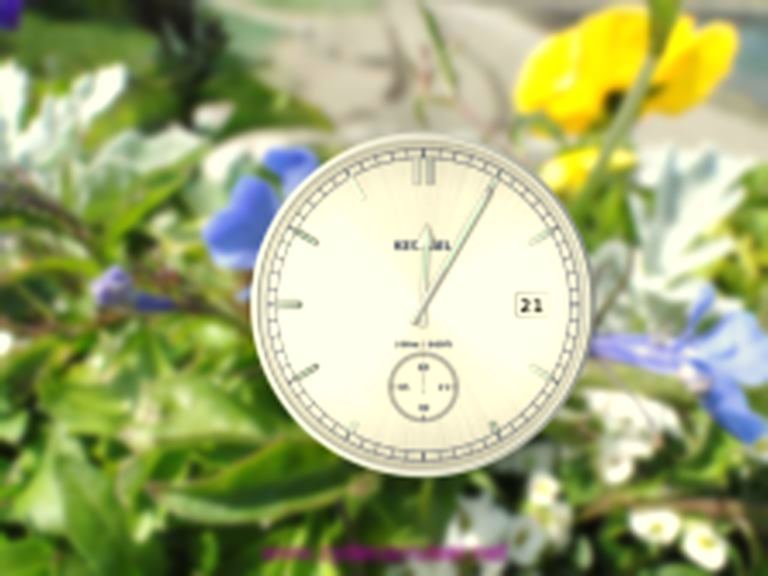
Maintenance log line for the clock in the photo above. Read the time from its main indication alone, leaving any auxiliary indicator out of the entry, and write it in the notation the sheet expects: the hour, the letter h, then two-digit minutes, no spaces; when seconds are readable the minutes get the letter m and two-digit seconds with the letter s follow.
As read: 12h05
